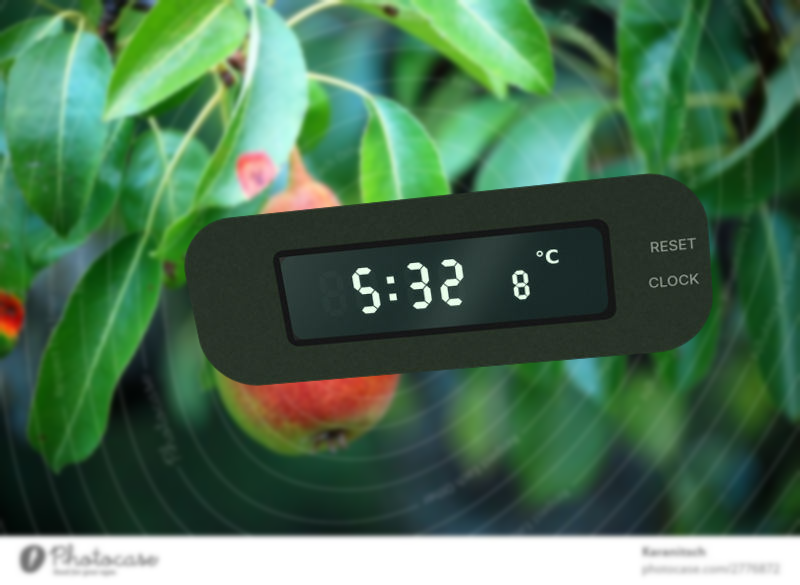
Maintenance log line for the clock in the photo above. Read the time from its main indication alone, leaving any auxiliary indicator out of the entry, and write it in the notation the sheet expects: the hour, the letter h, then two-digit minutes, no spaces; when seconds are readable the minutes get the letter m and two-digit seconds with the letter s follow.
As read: 5h32
